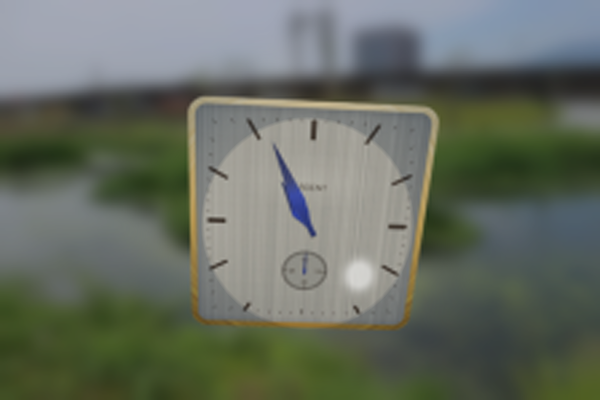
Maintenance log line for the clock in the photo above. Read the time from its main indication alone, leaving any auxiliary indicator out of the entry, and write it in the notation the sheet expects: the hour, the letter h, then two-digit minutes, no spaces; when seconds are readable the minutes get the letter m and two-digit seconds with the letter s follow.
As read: 10h56
